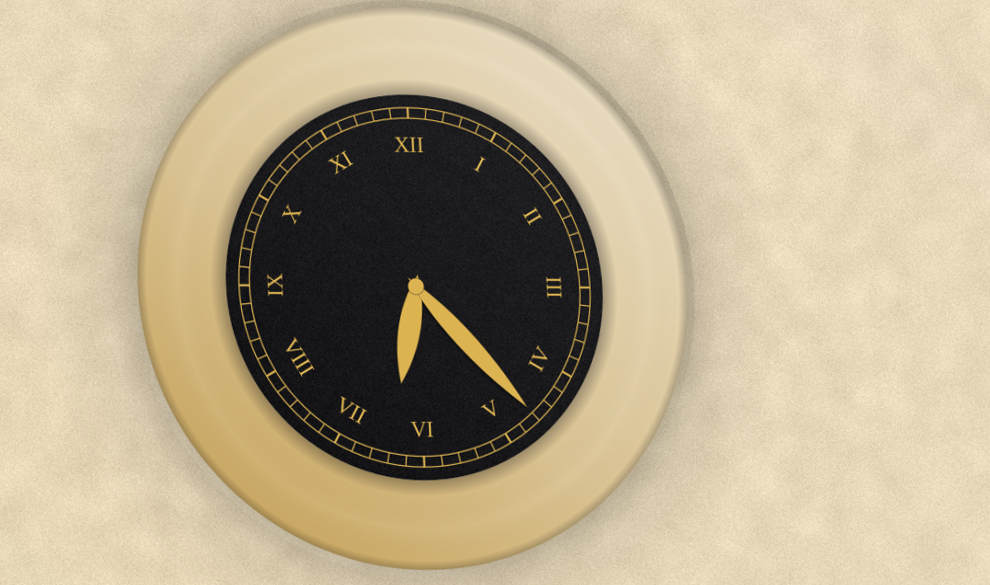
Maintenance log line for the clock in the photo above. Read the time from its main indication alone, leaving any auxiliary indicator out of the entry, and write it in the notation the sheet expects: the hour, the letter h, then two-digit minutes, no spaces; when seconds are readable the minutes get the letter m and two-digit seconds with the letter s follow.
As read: 6h23
